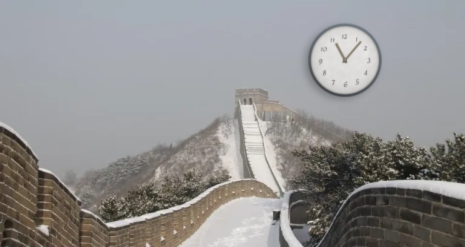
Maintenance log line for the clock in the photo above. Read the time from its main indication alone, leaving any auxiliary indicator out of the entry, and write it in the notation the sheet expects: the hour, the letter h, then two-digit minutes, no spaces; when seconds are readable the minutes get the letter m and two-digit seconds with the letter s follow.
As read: 11h07
